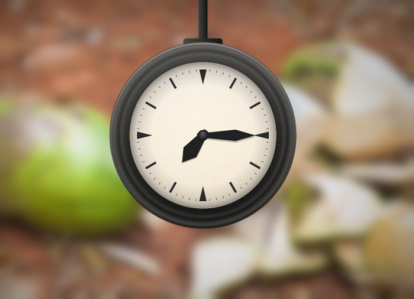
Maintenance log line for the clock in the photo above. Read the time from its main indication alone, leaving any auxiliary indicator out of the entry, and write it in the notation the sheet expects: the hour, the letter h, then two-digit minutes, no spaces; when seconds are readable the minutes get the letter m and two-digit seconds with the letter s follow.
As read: 7h15
